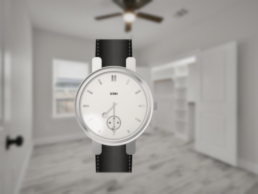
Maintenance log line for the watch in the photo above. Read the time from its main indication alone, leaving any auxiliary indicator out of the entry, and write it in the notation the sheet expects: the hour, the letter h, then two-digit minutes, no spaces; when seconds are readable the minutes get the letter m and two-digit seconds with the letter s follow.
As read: 7h30
